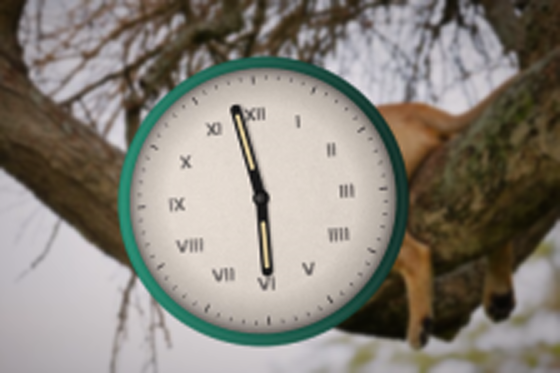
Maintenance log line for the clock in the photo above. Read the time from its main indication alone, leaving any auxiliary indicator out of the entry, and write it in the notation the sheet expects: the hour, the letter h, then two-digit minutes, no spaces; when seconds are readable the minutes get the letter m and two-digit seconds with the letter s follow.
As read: 5h58
